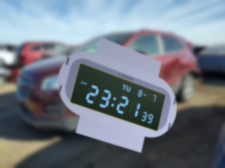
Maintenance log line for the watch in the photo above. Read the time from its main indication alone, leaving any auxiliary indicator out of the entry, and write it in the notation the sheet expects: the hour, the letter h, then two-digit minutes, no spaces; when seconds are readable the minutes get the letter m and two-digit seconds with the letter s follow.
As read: 23h21
